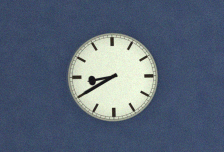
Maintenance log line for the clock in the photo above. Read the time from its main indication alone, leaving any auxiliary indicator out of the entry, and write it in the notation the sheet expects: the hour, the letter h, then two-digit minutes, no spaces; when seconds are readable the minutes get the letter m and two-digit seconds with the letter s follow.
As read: 8h40
